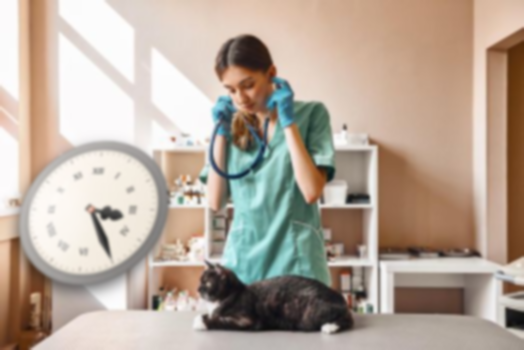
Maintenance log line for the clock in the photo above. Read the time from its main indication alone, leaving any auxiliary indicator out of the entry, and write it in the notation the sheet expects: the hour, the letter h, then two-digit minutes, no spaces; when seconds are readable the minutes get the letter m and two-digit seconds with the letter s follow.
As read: 3h25
